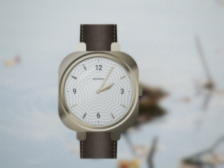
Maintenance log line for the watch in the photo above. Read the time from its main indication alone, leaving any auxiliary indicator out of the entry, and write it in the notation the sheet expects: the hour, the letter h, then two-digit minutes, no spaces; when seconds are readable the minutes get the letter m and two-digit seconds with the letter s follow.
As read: 2h05
